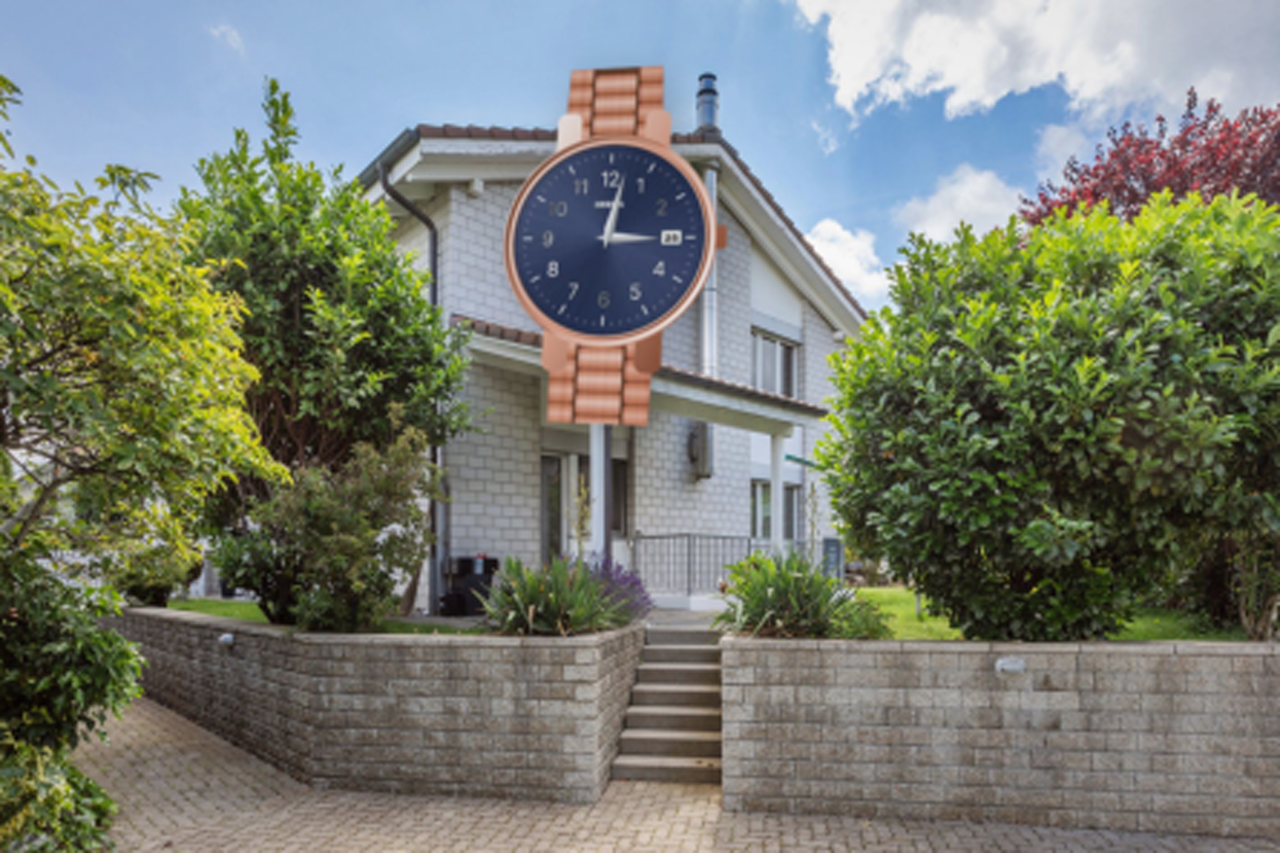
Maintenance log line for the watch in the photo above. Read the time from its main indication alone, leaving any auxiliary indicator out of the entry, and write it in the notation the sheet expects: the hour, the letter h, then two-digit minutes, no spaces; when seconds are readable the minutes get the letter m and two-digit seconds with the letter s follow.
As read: 3h02
